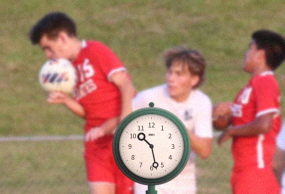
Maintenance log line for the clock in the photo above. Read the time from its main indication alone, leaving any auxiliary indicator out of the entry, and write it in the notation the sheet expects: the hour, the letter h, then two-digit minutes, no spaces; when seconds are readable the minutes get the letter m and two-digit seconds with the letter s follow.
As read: 10h28
